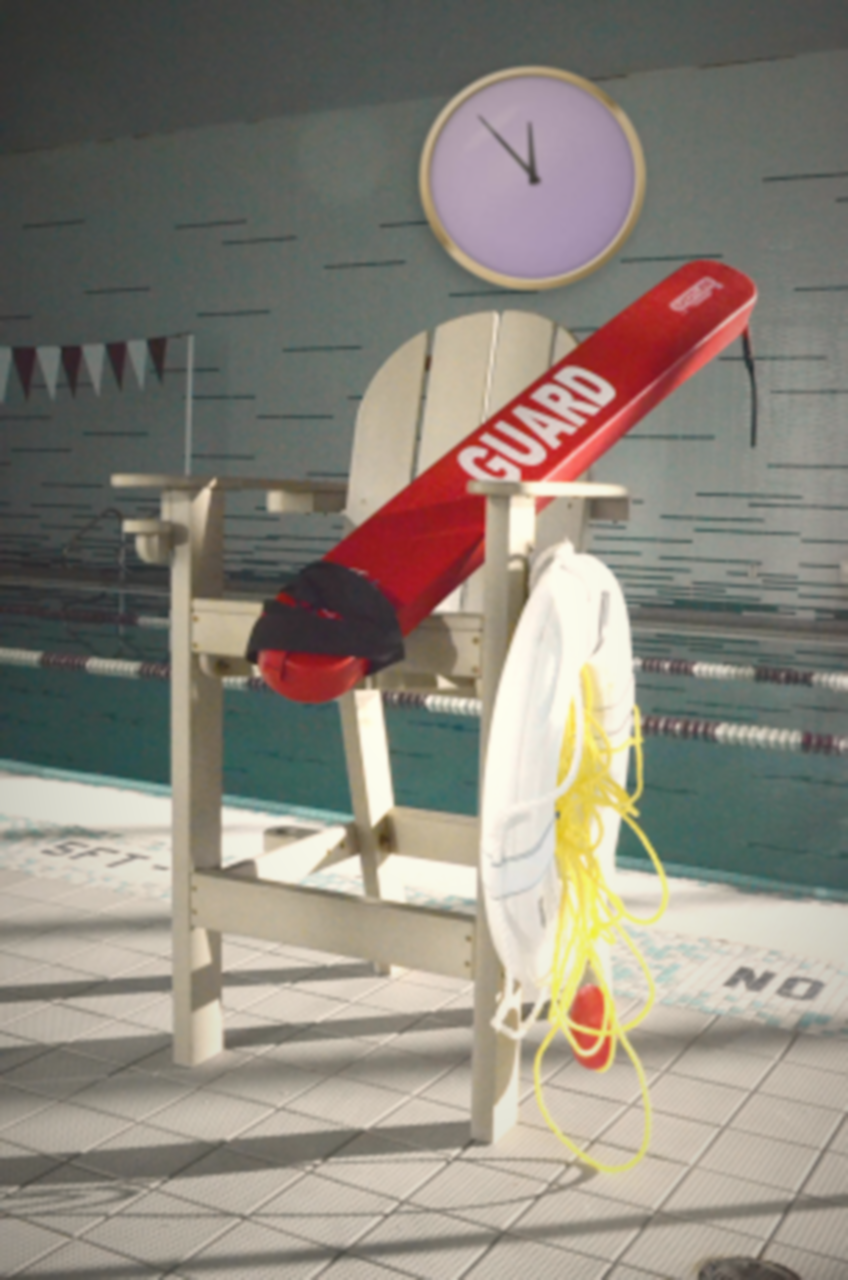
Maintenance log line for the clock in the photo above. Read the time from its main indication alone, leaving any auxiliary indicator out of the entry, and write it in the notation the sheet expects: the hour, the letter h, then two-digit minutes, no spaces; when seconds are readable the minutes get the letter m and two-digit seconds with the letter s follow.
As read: 11h53
